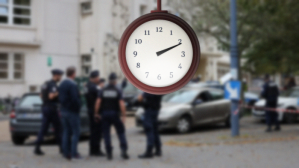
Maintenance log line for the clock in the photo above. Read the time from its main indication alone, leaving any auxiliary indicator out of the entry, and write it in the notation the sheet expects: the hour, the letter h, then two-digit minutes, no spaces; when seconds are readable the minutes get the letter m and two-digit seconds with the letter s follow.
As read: 2h11
